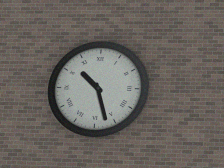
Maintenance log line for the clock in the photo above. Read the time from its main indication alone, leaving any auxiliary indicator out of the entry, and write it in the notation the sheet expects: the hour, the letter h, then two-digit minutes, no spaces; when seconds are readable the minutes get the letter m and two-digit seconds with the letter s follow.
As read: 10h27
